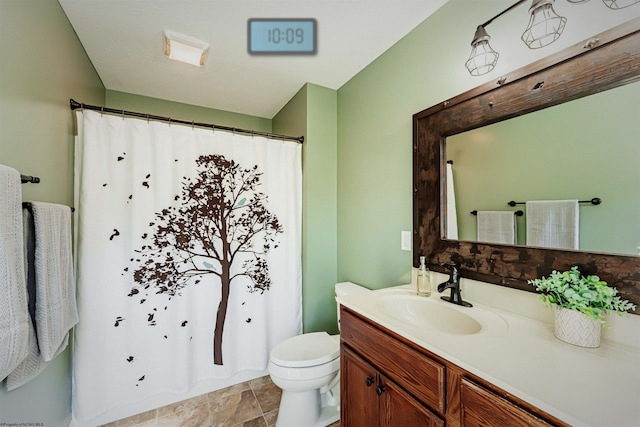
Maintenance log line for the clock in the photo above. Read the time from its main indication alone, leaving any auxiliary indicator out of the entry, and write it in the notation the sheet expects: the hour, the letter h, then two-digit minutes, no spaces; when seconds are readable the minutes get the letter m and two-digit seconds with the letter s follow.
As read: 10h09
